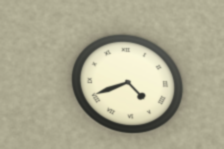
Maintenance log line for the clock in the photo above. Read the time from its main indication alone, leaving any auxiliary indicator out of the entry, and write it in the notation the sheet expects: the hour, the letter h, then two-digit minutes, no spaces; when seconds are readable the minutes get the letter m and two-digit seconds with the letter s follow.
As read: 4h41
